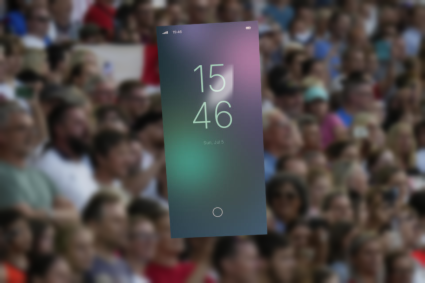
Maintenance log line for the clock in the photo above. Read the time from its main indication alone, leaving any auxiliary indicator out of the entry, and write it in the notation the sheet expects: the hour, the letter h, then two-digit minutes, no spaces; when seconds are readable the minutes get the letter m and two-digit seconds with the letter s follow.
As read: 15h46
